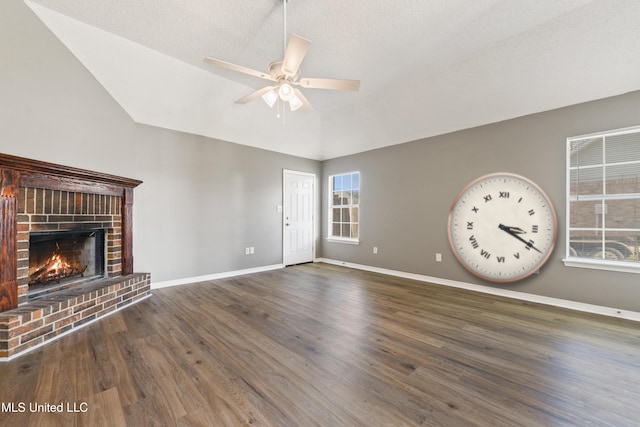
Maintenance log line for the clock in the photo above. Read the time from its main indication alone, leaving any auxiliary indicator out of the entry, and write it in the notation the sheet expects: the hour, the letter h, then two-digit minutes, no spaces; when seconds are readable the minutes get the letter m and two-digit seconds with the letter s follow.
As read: 3h20
